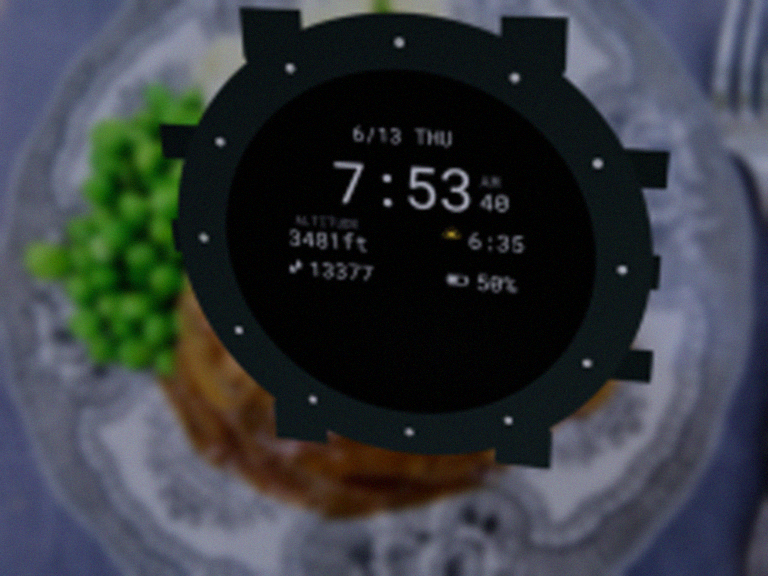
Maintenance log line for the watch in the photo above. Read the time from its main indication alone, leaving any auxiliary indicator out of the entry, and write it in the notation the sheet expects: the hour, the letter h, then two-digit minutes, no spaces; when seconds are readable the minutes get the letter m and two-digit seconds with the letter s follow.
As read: 7h53
